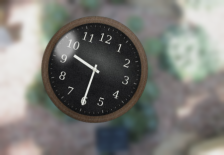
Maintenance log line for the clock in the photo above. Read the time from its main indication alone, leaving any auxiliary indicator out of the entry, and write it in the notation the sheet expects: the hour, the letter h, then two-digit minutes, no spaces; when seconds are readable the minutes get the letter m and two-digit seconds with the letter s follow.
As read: 9h30
